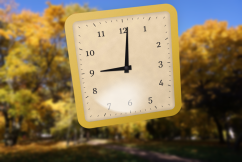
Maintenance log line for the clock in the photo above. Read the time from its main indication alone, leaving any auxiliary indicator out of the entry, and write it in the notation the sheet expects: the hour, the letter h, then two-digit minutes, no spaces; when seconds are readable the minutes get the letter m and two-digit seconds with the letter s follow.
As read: 9h01
